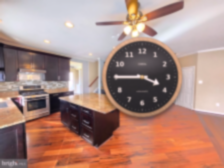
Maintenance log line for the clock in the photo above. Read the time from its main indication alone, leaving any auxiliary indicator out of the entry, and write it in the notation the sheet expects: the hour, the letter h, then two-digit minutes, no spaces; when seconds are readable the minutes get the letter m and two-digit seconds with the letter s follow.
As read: 3h45
